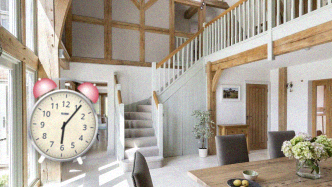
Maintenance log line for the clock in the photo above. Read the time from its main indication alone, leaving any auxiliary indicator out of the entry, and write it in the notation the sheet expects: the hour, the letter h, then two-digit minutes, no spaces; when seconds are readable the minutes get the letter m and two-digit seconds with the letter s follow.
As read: 6h06
